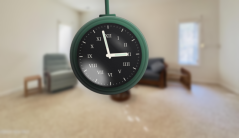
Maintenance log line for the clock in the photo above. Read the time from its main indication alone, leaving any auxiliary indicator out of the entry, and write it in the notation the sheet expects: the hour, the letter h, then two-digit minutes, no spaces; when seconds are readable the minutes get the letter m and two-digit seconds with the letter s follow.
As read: 2h58
